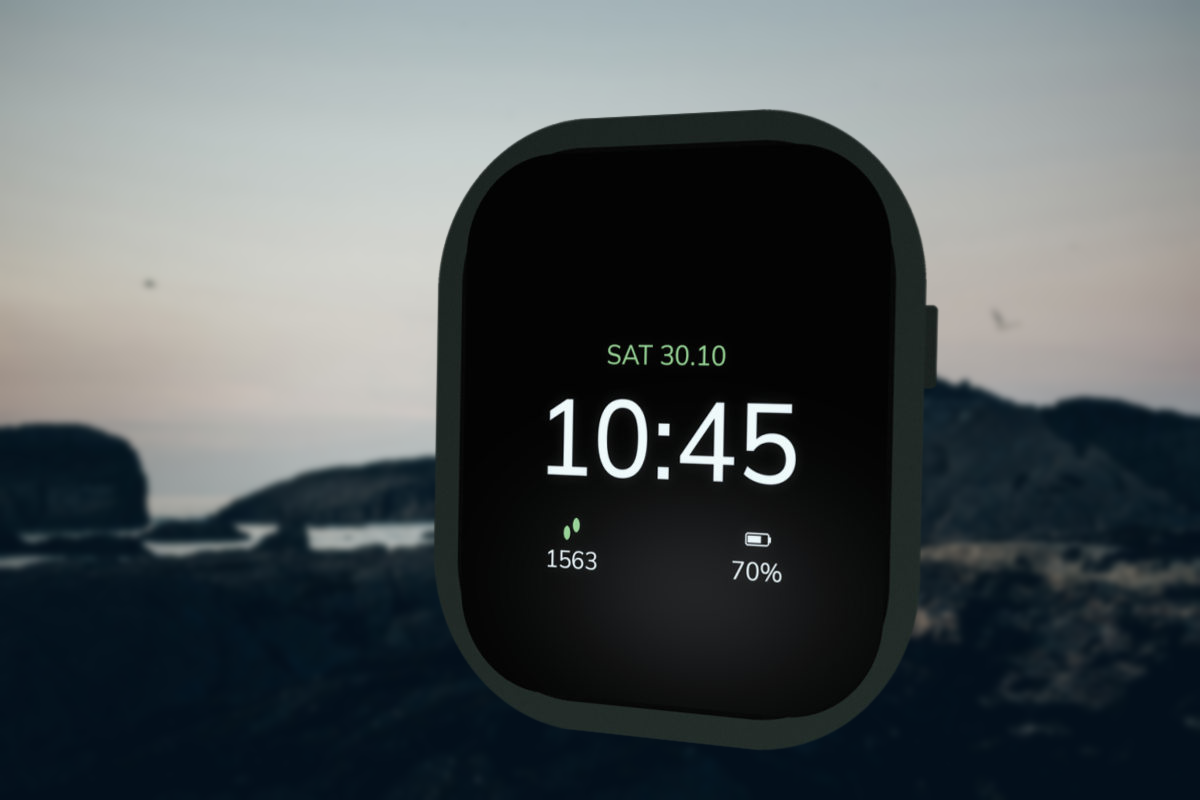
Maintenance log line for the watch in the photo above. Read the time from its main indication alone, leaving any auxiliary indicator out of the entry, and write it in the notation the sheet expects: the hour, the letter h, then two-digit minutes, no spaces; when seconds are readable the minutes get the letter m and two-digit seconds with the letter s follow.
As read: 10h45
